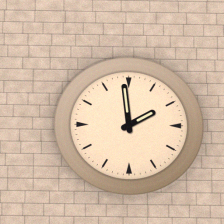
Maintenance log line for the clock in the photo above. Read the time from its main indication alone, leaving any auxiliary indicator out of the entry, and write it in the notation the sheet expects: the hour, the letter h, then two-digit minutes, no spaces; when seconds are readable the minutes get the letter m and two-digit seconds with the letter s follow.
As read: 1h59
